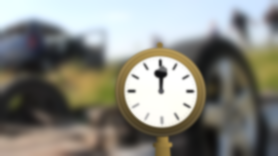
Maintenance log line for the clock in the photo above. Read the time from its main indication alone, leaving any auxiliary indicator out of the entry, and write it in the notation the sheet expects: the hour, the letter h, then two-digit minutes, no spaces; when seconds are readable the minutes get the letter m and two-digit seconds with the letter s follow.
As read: 12h01
